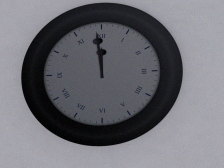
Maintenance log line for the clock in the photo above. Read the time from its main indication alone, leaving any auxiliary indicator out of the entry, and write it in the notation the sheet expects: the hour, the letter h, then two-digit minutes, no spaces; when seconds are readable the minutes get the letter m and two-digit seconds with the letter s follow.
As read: 11h59
